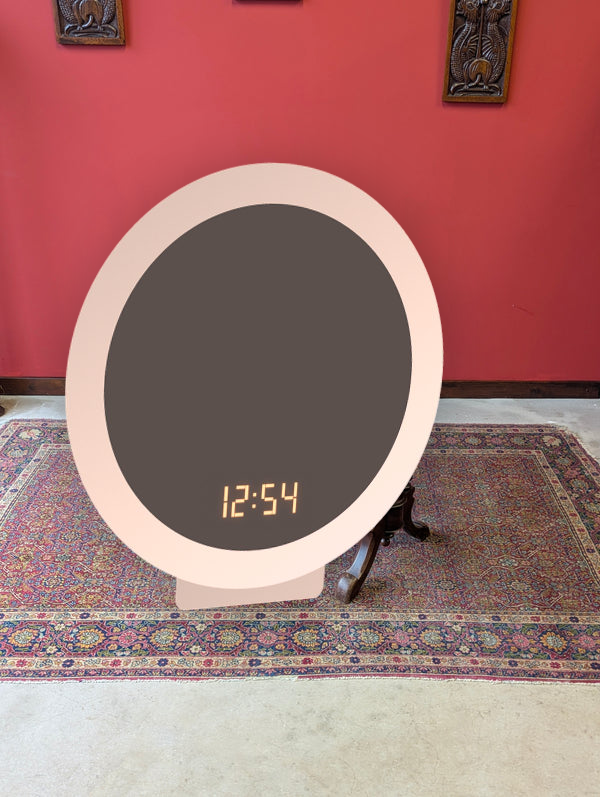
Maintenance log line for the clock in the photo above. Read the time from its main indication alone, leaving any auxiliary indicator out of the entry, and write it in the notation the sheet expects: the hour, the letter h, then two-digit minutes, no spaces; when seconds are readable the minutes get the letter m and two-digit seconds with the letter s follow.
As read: 12h54
